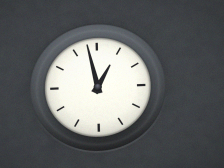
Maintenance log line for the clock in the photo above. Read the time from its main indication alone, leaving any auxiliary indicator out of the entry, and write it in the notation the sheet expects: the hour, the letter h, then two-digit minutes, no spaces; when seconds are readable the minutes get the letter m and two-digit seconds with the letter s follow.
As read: 12h58
